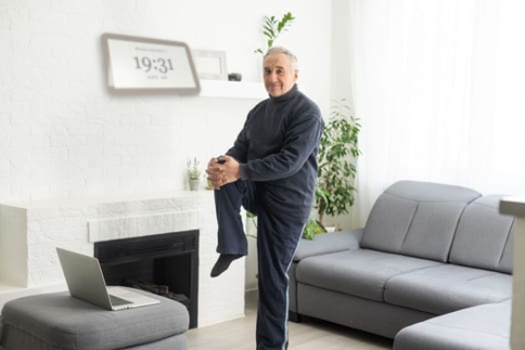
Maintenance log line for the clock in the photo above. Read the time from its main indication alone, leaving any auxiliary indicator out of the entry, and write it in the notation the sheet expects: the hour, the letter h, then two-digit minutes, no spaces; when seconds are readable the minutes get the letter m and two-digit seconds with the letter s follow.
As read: 19h31
